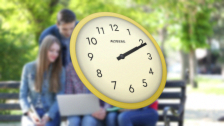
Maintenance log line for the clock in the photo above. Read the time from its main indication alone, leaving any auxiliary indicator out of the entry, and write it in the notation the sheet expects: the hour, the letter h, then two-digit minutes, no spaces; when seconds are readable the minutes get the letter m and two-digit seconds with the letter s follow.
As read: 2h11
